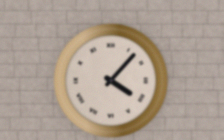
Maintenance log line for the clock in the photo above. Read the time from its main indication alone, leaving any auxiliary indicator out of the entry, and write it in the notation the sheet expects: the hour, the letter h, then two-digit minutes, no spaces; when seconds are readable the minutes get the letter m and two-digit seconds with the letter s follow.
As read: 4h07
